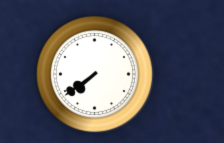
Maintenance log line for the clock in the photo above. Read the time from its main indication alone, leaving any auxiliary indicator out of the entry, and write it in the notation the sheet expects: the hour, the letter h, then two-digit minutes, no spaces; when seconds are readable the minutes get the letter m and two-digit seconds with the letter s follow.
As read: 7h39
